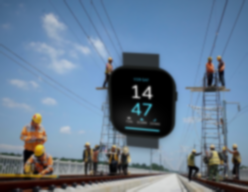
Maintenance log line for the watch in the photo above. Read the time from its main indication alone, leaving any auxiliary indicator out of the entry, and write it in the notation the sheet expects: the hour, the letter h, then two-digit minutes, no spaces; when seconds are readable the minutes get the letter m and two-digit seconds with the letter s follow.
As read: 14h47
